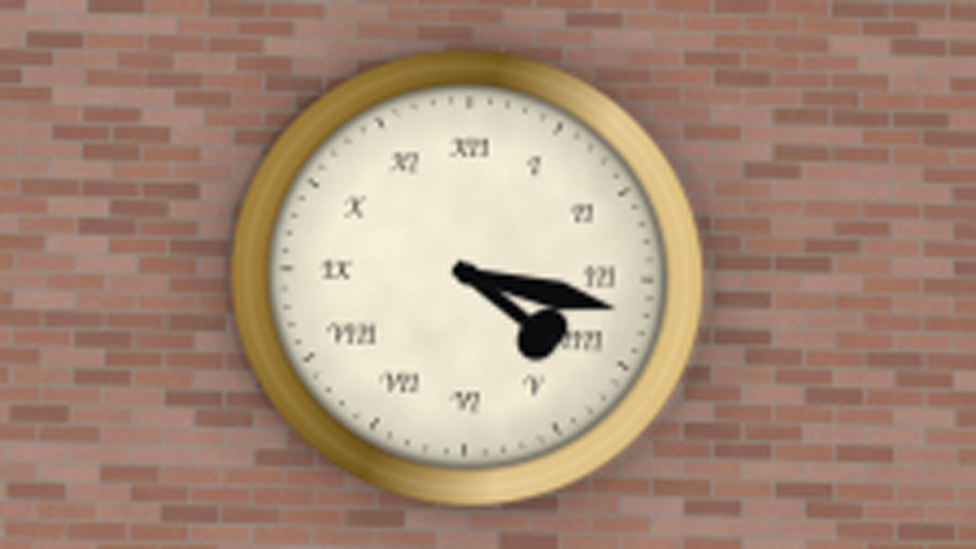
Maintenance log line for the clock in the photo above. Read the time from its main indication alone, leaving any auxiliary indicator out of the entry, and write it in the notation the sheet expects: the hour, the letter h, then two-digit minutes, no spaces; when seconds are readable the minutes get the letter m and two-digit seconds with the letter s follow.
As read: 4h17
